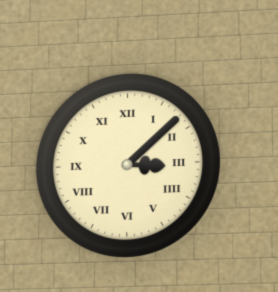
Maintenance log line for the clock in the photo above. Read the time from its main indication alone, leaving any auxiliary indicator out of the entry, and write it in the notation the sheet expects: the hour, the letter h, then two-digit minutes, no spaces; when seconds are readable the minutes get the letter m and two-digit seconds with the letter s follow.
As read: 3h08
